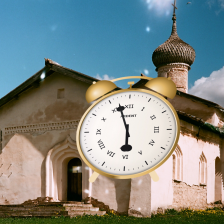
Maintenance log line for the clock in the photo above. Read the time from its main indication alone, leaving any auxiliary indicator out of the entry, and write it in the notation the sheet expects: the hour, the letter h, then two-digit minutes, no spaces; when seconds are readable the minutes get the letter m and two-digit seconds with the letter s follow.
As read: 5h57
